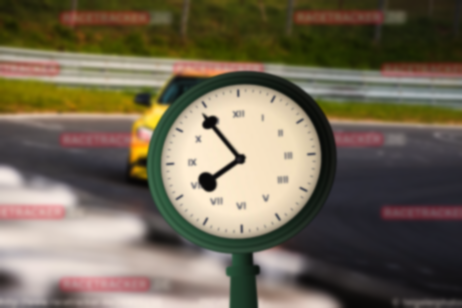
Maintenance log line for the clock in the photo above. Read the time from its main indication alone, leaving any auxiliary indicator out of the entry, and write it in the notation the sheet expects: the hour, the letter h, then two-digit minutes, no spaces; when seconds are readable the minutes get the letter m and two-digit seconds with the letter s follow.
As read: 7h54
